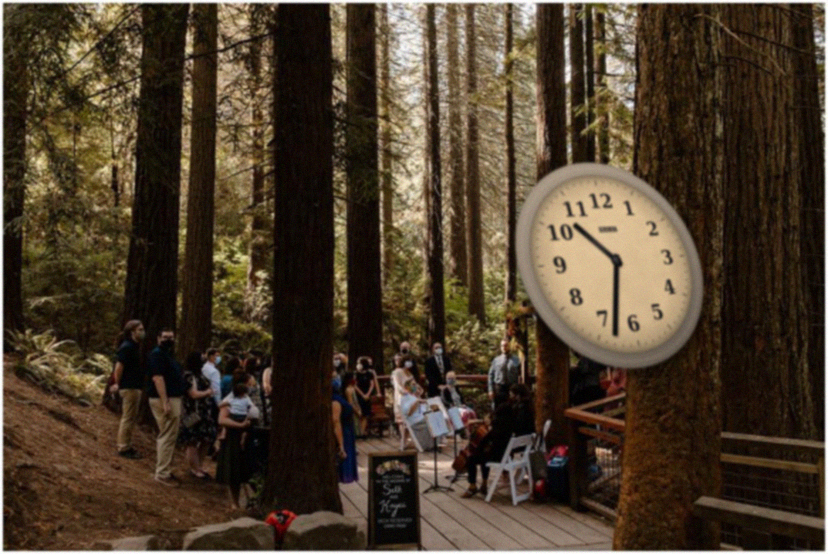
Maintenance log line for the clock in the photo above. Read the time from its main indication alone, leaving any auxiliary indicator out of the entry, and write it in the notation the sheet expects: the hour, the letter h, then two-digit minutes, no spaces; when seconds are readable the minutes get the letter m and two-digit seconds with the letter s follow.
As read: 10h33
